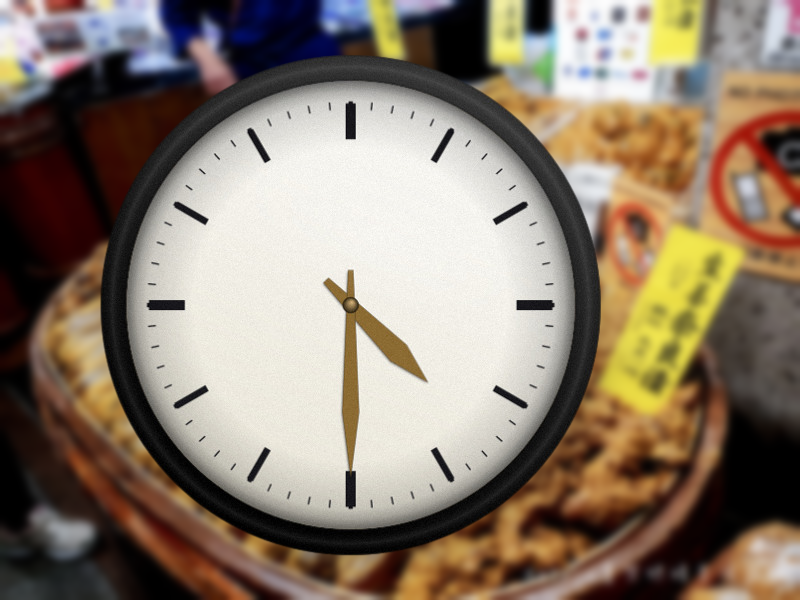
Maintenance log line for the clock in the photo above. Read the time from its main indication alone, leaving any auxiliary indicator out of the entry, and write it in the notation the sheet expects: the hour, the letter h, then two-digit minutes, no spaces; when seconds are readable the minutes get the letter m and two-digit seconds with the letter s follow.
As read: 4h30
